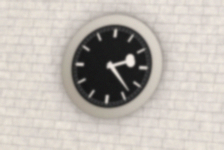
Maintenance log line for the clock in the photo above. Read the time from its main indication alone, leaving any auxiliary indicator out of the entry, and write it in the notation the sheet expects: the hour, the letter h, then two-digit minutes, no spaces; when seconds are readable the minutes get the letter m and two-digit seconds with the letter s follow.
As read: 2h23
